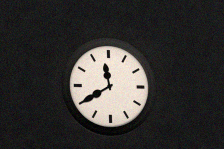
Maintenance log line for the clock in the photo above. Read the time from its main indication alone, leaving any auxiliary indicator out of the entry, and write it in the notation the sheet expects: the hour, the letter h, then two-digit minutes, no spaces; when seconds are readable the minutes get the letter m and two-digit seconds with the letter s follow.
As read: 11h40
